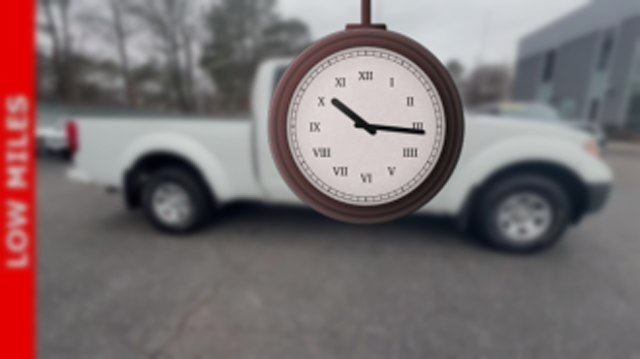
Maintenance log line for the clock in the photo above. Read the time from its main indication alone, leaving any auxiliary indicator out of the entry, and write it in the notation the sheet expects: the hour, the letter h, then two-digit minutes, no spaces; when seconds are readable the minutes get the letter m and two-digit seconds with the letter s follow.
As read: 10h16
